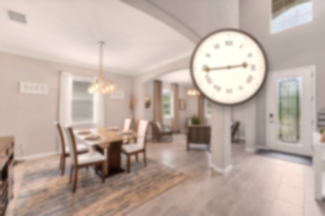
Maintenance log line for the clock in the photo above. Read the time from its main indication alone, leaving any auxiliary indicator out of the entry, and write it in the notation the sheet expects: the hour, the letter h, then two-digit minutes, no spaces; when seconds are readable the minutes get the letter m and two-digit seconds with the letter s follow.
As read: 2h44
